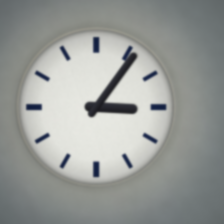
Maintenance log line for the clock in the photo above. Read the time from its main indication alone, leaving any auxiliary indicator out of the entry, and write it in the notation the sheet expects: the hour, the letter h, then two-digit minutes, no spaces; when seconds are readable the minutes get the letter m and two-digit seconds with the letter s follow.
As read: 3h06
